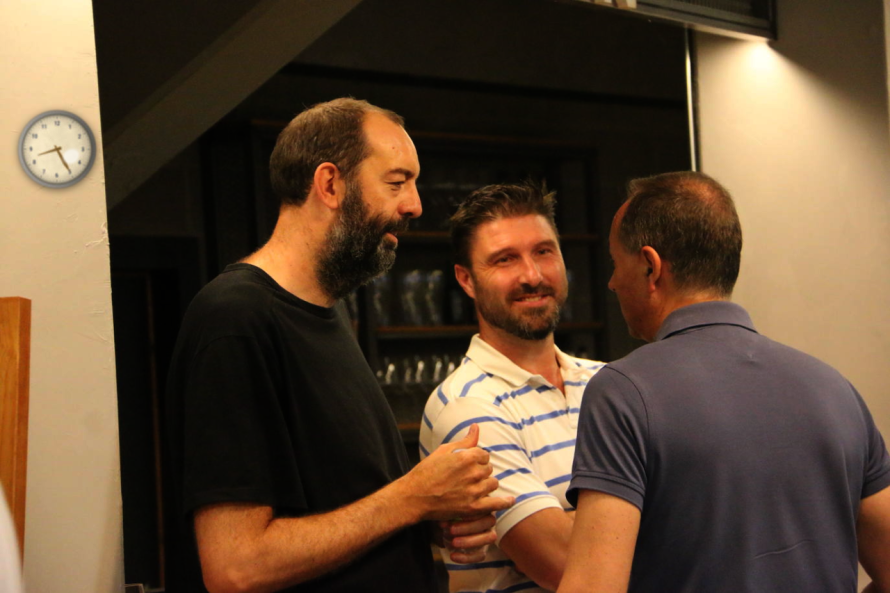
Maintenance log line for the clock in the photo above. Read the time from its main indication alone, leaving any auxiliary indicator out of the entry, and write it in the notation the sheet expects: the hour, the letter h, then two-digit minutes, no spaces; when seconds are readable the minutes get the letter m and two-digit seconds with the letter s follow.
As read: 8h25
